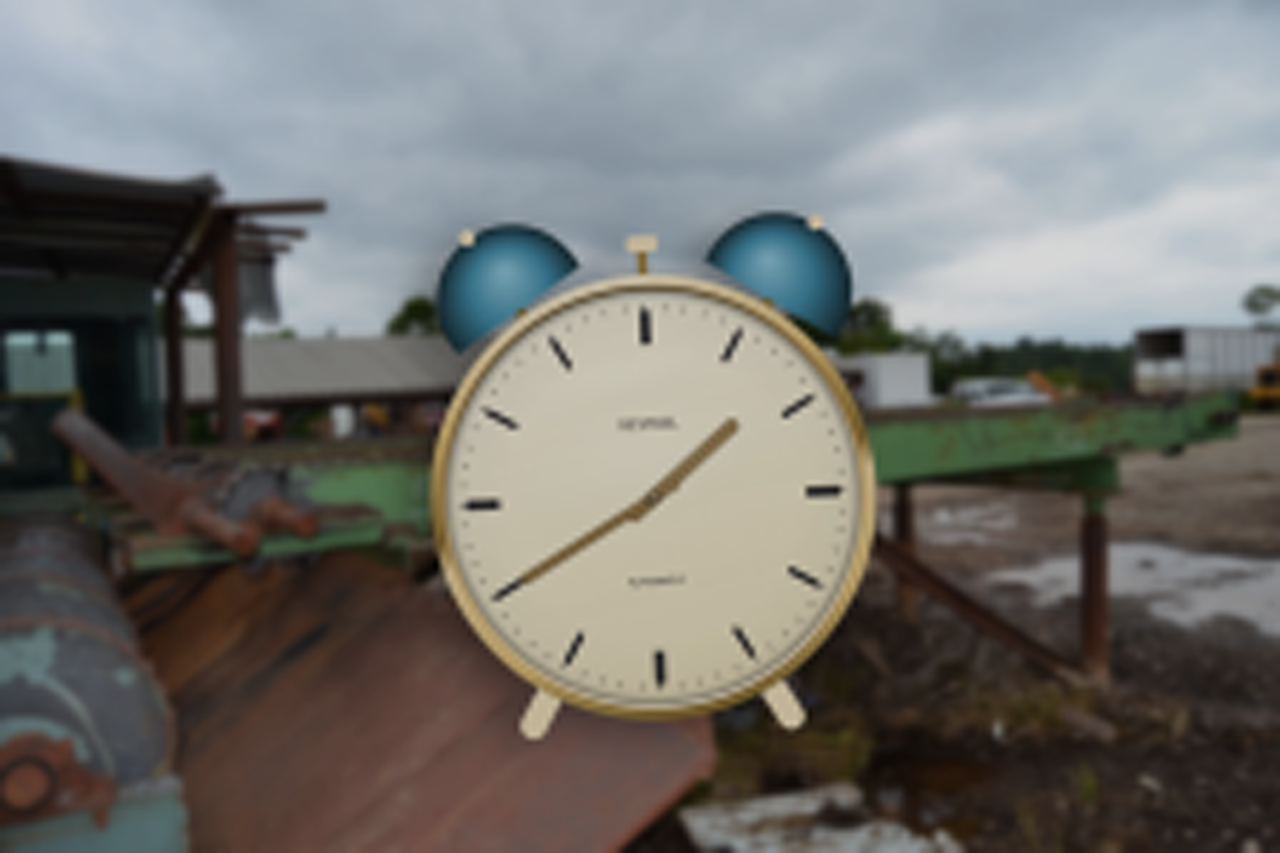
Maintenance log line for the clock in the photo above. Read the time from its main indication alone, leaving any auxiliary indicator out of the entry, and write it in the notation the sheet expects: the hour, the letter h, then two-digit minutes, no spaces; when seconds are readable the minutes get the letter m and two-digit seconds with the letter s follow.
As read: 1h40
